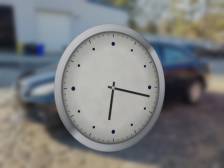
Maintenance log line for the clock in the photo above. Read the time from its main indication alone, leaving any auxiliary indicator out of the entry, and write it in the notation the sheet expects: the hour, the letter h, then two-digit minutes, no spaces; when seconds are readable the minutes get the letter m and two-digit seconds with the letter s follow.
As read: 6h17
